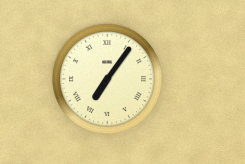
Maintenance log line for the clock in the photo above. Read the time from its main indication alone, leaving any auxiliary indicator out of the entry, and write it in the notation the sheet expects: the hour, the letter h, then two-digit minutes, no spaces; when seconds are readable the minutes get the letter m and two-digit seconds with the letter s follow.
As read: 7h06
